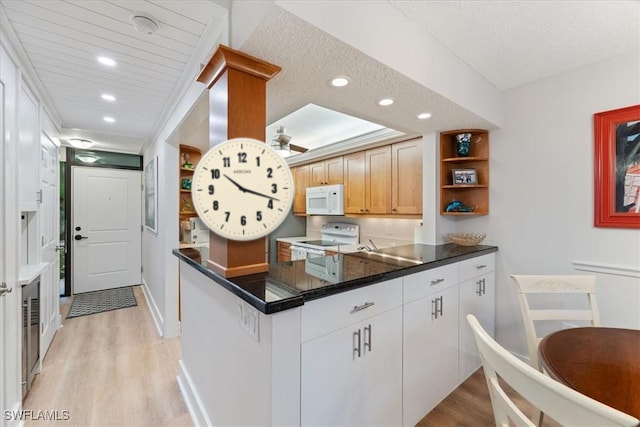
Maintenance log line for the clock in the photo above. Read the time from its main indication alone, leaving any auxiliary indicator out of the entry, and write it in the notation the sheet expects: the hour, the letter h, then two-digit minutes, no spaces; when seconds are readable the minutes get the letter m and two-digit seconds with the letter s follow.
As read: 10h18
